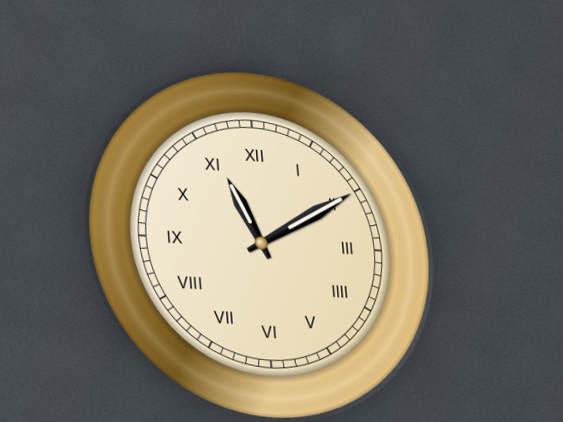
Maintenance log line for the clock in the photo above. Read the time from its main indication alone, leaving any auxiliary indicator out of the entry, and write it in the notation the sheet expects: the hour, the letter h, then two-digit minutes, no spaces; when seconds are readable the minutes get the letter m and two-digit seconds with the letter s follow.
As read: 11h10
